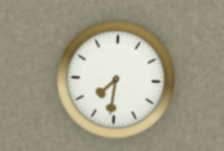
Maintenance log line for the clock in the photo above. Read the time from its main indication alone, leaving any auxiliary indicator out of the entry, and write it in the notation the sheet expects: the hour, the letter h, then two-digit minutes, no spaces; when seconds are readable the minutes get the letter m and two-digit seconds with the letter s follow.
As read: 7h31
